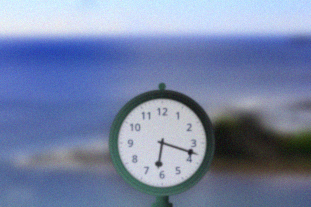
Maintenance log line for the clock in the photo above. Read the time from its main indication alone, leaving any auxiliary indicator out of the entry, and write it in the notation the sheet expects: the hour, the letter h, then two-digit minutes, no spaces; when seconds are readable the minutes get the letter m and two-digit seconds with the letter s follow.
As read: 6h18
